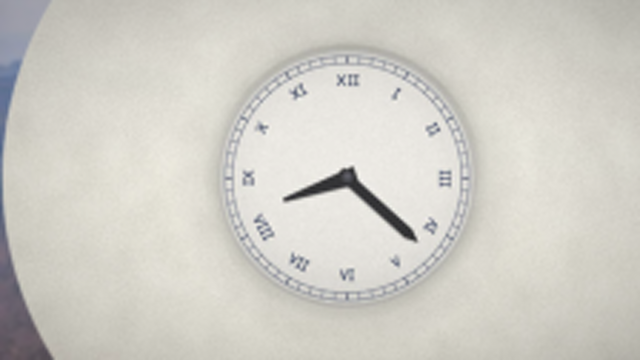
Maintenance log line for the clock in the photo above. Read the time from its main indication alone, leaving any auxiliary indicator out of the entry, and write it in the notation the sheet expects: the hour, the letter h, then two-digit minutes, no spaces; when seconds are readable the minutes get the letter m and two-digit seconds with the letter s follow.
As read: 8h22
